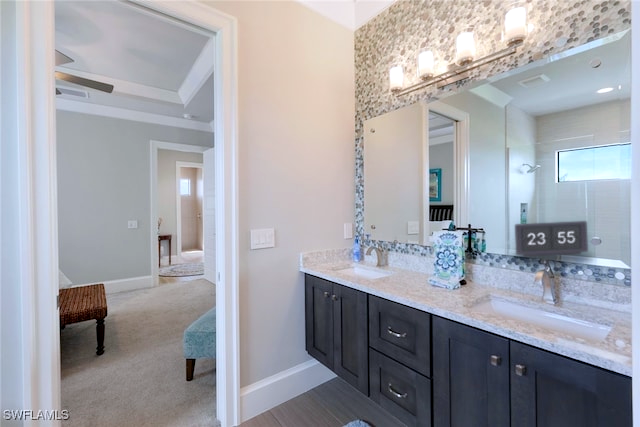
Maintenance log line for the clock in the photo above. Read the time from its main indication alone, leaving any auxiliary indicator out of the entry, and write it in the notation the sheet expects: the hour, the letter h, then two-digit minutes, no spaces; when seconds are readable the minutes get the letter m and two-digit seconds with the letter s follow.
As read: 23h55
